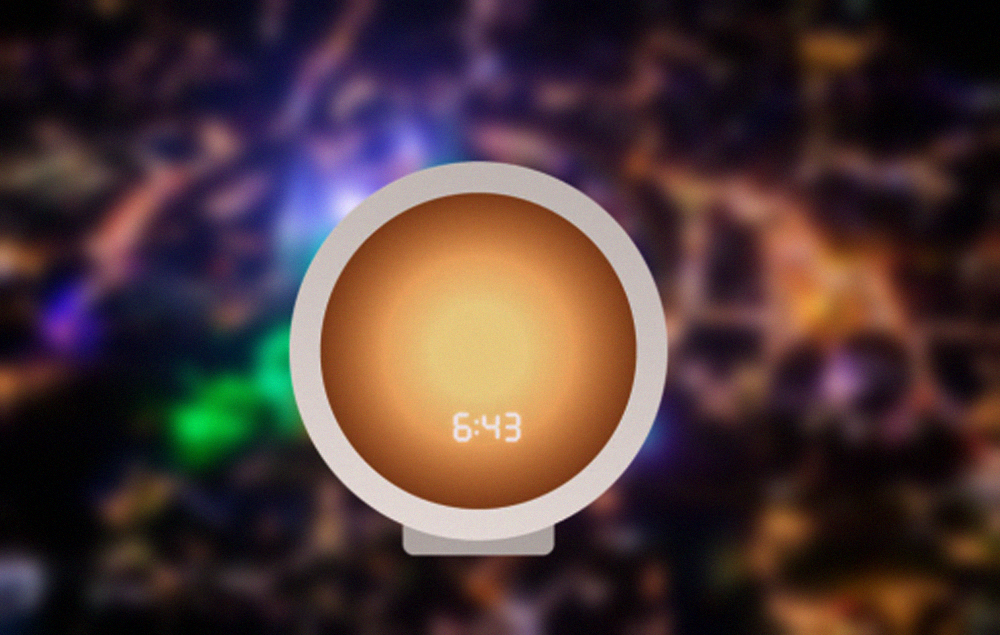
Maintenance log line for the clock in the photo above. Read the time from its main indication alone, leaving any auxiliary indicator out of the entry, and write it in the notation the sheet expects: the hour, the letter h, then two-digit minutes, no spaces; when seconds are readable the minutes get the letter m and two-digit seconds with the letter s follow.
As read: 6h43
